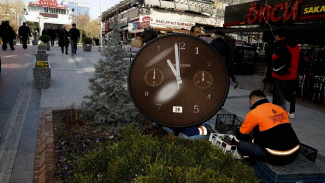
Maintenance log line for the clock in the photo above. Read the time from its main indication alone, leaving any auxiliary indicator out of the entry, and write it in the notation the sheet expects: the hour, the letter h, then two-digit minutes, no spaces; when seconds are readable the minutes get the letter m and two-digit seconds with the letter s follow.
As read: 10h59
